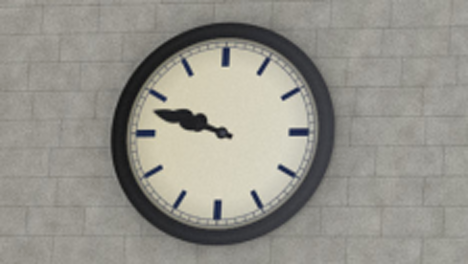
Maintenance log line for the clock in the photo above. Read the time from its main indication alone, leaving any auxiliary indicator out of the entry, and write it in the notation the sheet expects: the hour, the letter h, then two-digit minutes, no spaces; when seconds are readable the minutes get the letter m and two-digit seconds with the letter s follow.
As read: 9h48
